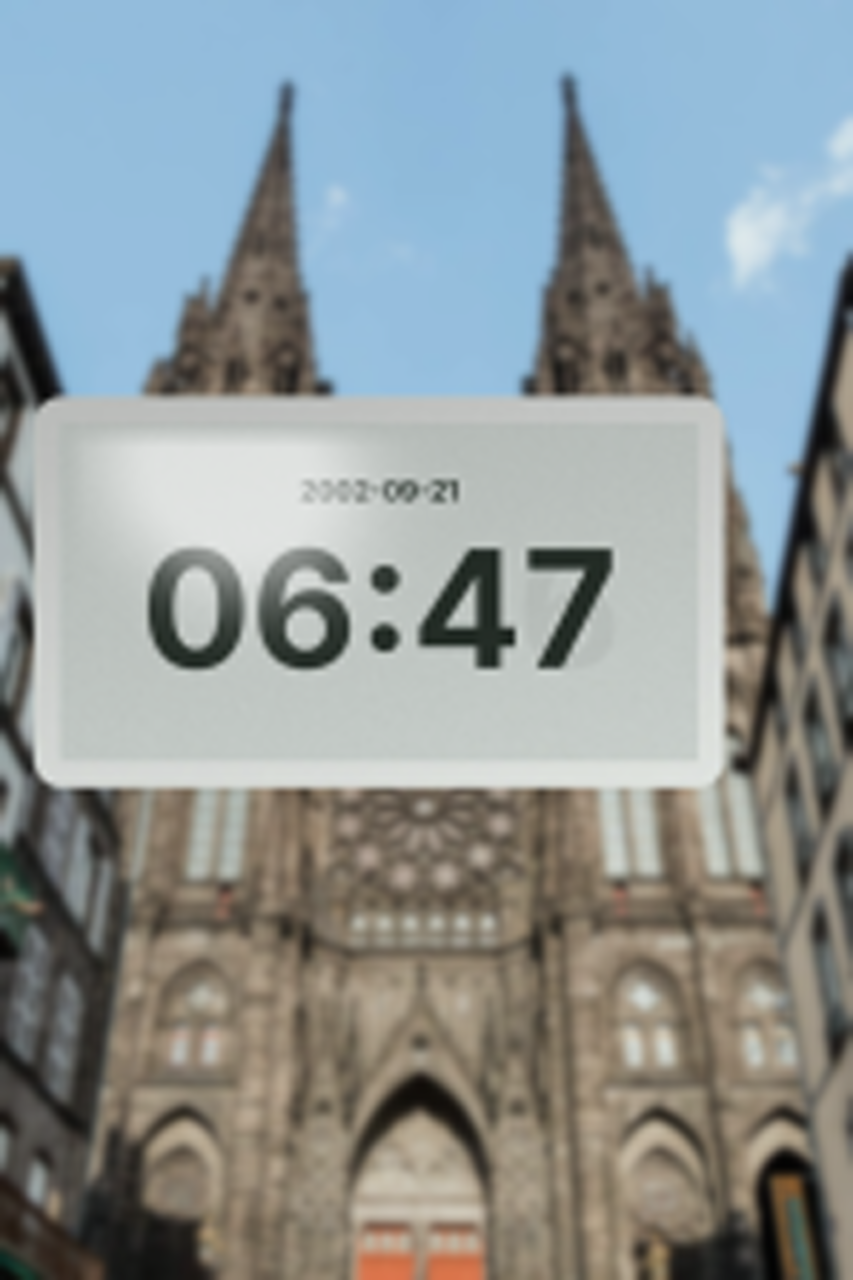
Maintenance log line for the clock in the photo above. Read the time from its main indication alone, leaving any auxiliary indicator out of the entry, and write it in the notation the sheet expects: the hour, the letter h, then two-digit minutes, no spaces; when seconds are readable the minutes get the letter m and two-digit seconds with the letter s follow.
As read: 6h47
